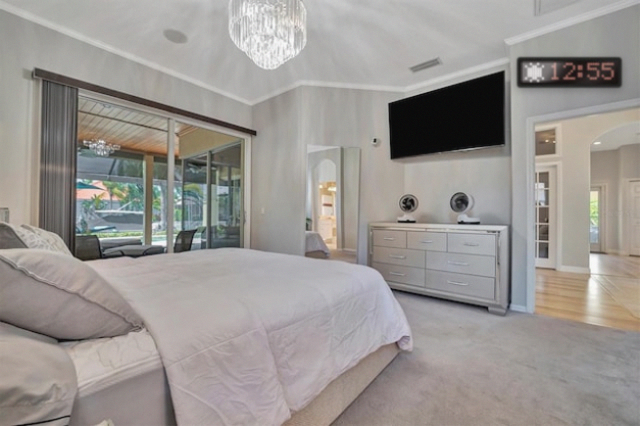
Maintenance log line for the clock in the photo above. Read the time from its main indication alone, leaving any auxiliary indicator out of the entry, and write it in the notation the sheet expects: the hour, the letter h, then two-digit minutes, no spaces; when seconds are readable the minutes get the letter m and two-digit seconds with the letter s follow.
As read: 12h55
